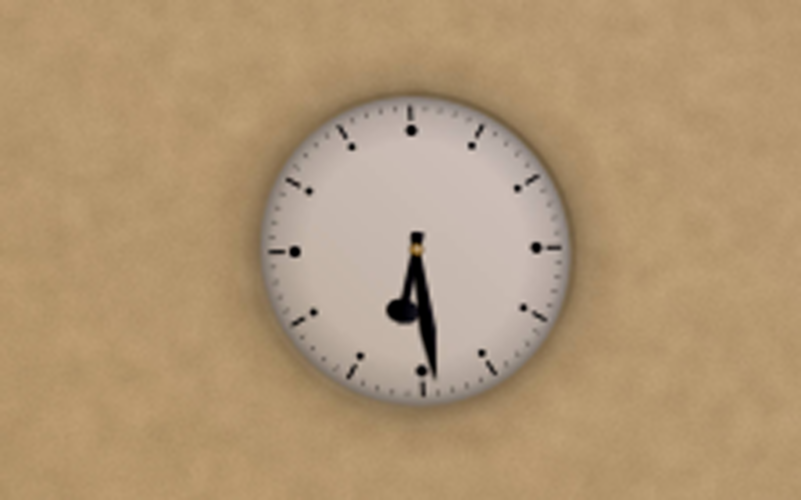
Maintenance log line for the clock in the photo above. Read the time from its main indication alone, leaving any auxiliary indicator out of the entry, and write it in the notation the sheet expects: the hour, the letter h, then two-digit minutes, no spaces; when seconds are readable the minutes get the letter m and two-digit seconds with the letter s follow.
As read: 6h29
